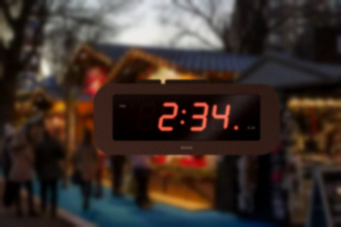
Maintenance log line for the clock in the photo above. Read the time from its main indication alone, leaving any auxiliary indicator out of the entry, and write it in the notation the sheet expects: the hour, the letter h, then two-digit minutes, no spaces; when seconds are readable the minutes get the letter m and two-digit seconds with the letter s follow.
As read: 2h34
